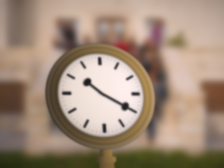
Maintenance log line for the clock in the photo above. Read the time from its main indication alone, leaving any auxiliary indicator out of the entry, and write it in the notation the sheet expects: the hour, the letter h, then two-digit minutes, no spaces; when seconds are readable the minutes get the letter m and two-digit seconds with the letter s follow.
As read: 10h20
